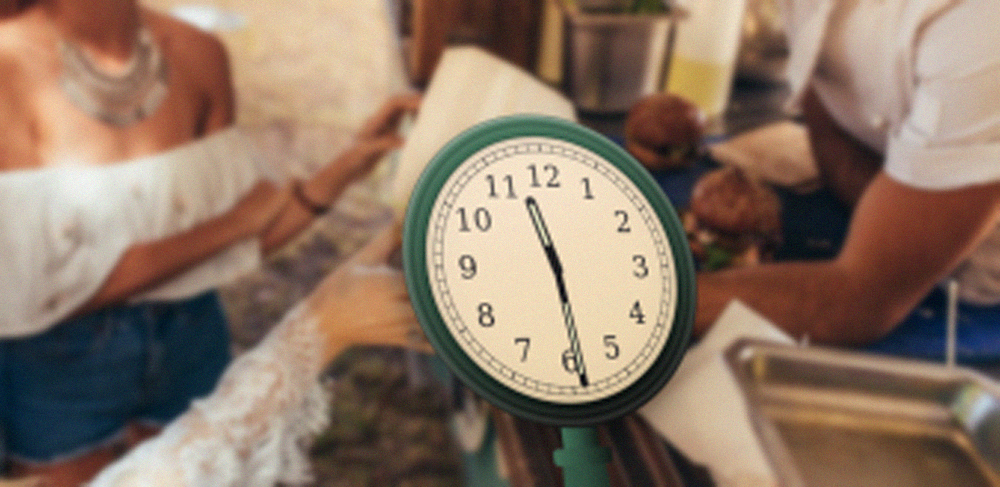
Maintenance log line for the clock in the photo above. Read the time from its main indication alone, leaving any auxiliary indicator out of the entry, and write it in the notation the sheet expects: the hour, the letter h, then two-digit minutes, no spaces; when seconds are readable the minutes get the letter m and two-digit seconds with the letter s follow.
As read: 11h29
